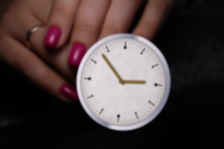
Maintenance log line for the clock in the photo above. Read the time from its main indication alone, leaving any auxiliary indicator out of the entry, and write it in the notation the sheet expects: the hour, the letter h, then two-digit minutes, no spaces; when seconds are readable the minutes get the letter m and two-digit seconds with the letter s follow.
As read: 2h53
